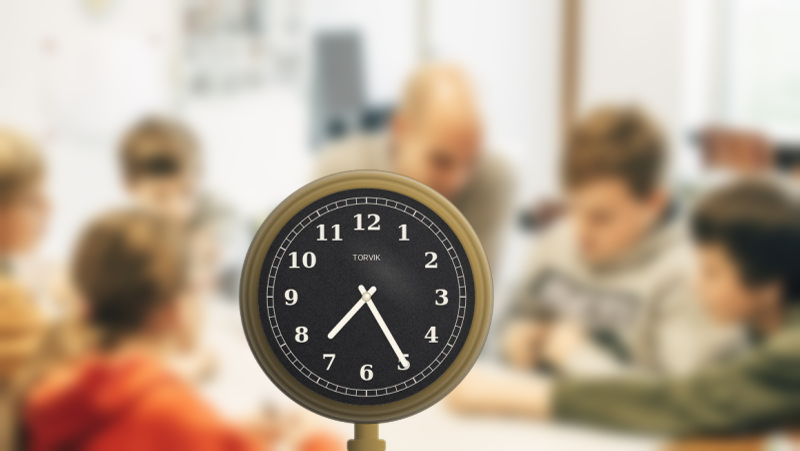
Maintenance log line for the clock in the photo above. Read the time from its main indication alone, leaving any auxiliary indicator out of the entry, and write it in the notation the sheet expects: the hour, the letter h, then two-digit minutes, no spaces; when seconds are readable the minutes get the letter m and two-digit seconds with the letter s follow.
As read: 7h25
